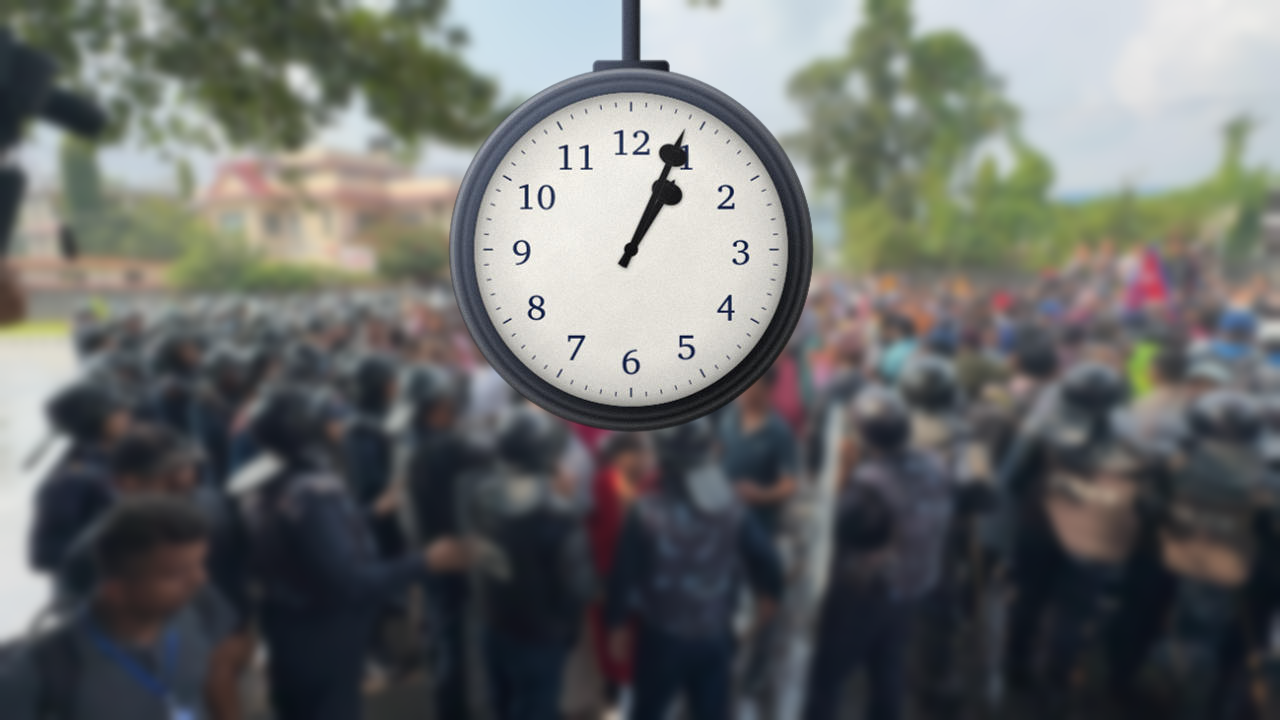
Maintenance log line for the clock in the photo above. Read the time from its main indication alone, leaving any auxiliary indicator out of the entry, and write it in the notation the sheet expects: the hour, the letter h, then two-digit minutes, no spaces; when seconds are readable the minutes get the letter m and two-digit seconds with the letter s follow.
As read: 1h04
